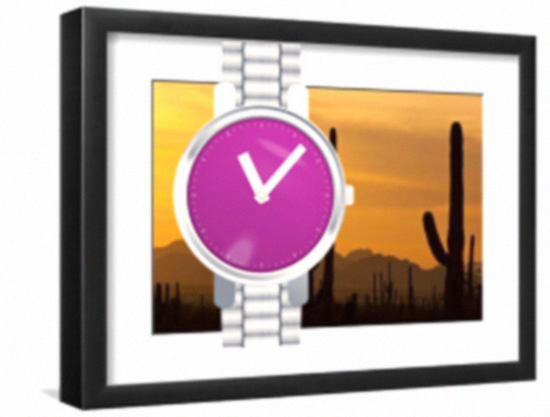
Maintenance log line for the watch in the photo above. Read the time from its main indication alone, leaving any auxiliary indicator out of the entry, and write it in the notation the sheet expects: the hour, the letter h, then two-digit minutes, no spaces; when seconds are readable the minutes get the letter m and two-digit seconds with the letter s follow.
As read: 11h07
